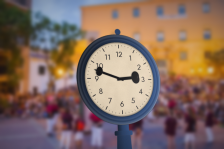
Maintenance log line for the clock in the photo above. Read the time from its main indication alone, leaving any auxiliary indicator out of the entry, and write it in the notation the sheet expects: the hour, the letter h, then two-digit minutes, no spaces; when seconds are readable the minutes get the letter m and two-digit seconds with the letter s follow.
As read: 2h48
